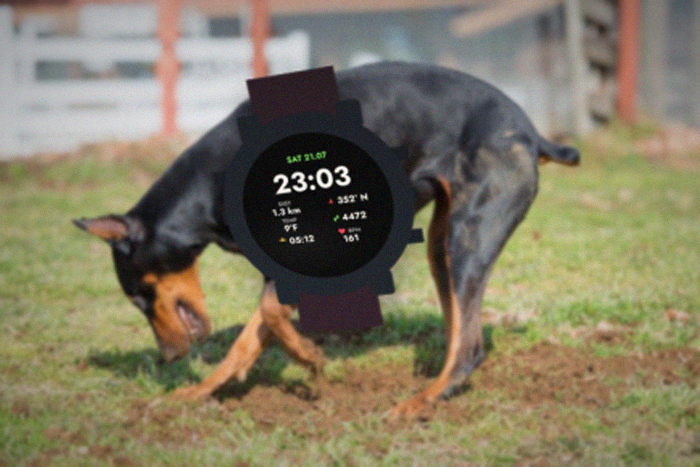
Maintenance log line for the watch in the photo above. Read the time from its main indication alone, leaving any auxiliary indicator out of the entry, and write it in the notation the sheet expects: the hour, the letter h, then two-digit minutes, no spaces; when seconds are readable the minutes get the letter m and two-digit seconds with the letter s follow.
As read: 23h03
